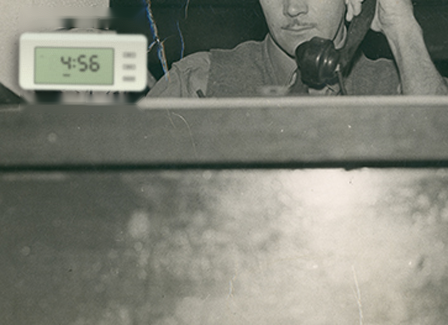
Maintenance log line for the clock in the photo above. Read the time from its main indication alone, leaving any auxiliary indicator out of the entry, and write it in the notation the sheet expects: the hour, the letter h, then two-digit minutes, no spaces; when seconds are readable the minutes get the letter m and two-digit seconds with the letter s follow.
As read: 4h56
